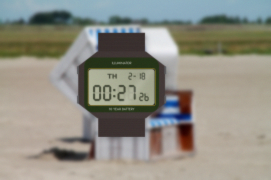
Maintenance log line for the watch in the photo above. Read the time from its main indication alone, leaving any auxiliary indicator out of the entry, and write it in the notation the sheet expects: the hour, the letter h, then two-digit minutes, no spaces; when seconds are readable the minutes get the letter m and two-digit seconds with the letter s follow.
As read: 0h27
